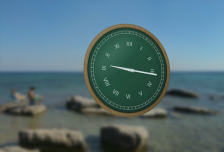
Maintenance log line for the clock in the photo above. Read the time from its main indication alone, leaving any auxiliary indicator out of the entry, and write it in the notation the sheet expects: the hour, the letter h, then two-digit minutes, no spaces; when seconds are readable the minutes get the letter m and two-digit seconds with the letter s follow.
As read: 9h16
